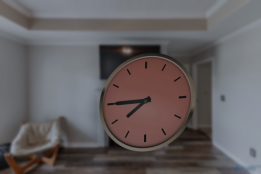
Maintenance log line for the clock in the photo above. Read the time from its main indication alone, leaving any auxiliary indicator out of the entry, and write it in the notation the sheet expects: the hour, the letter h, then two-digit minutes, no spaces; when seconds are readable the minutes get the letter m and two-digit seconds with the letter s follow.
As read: 7h45
